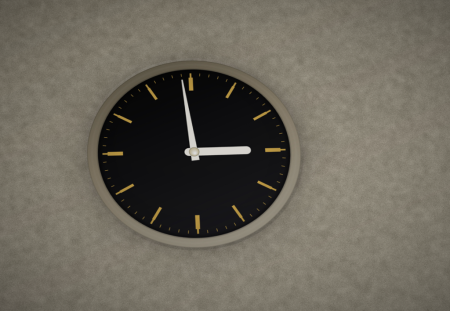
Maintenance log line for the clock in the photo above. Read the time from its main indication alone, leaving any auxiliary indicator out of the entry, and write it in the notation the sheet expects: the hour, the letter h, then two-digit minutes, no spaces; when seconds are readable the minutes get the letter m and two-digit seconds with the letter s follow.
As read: 2h59
